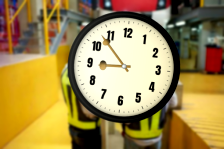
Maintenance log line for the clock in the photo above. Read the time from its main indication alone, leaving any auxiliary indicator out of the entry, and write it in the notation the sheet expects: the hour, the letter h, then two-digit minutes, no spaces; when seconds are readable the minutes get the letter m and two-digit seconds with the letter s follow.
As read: 8h53
